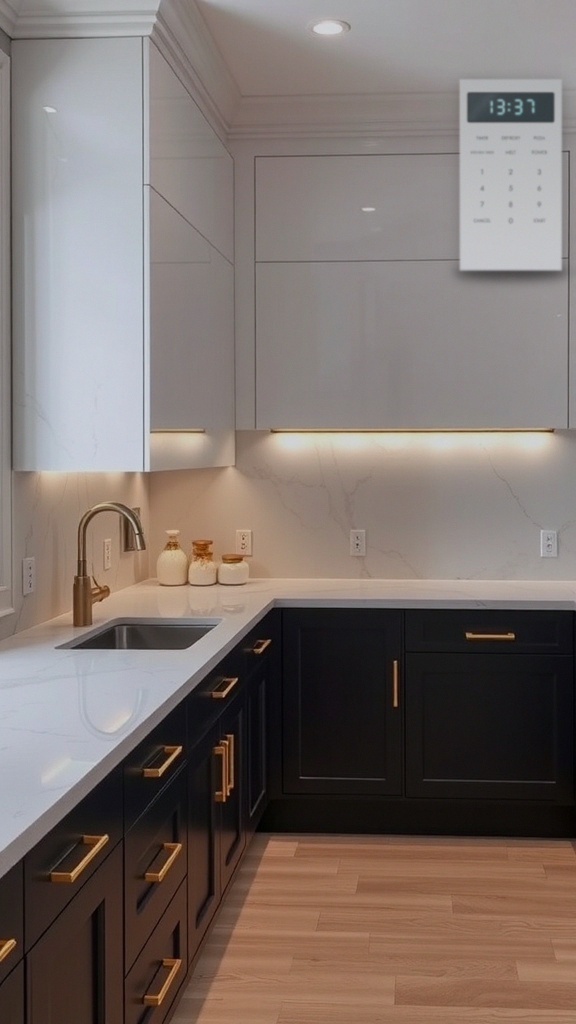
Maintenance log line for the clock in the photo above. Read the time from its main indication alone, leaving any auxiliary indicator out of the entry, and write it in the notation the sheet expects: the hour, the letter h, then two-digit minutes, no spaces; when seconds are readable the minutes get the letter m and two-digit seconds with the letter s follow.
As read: 13h37
